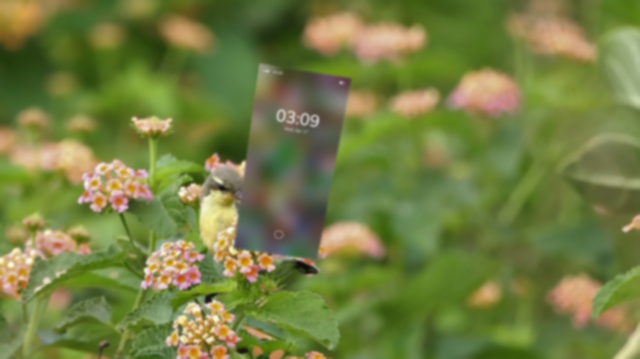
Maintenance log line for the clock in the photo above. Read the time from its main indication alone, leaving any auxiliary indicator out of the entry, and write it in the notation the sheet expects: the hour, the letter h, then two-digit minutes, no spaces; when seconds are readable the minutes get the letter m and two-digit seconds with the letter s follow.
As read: 3h09
